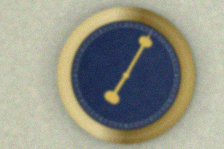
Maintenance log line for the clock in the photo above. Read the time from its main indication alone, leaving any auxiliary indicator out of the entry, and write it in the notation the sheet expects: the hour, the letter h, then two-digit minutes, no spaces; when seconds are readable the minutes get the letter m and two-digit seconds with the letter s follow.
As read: 7h05
